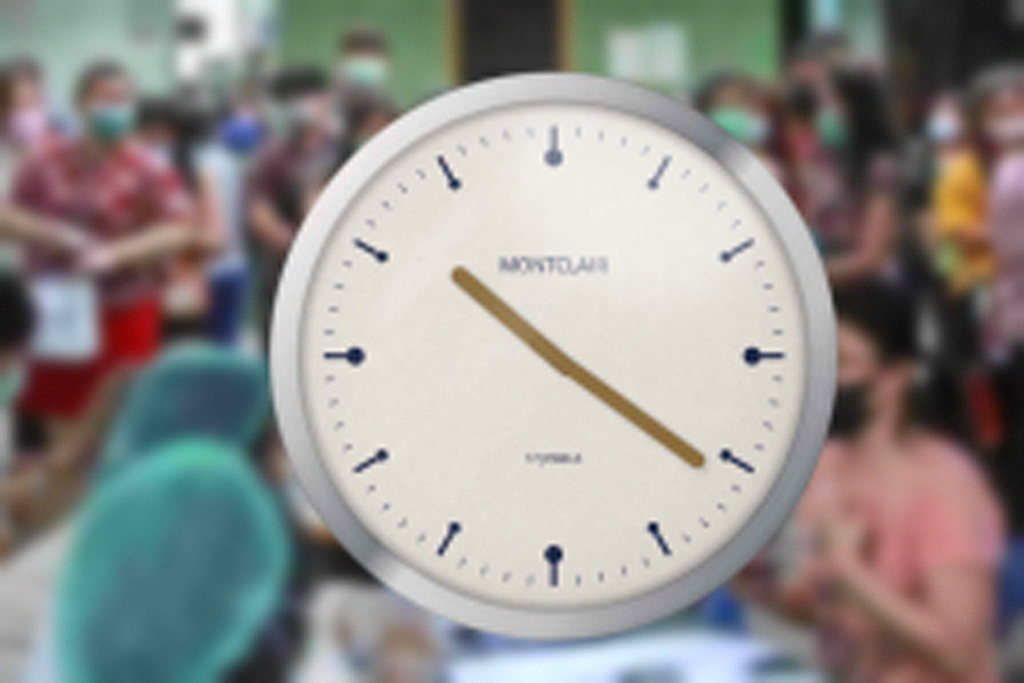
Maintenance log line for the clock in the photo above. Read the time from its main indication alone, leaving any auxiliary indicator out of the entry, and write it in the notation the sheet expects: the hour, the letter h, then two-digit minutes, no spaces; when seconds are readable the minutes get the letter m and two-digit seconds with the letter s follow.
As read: 10h21
